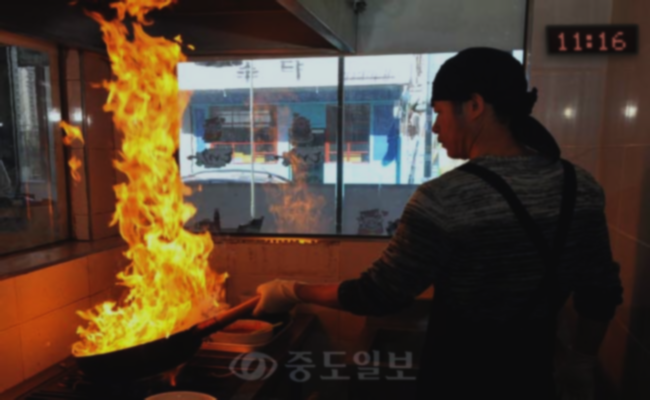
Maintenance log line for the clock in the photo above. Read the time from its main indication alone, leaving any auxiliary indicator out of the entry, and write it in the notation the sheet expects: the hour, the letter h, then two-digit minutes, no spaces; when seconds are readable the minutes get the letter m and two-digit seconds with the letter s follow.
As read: 11h16
